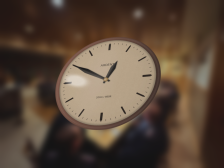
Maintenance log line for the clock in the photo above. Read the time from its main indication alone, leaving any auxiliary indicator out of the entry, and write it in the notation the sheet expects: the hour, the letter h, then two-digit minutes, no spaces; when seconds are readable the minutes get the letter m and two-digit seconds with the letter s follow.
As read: 12h50
